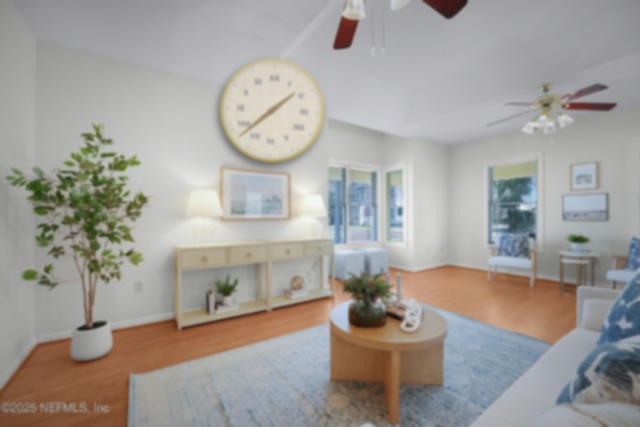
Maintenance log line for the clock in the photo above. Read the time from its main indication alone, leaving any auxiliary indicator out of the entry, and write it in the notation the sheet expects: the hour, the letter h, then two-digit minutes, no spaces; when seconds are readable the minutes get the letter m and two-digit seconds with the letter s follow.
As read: 1h38
